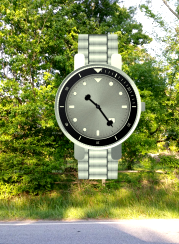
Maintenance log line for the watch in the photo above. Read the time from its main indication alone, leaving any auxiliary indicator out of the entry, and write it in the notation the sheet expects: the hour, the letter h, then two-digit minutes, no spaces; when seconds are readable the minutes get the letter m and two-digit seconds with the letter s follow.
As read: 10h24
